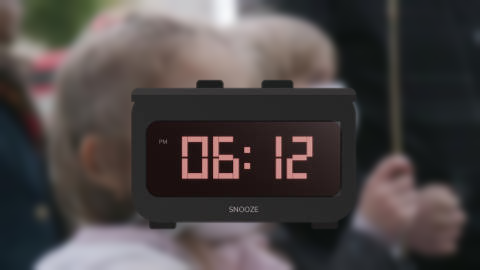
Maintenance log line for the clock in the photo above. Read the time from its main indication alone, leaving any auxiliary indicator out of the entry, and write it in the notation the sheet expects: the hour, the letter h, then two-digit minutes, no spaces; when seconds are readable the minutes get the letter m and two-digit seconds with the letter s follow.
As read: 6h12
